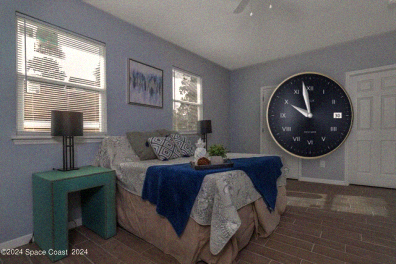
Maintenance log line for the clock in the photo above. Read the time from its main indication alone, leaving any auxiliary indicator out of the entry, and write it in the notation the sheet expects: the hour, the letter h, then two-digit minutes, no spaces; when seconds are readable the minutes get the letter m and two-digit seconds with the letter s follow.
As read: 9h58
